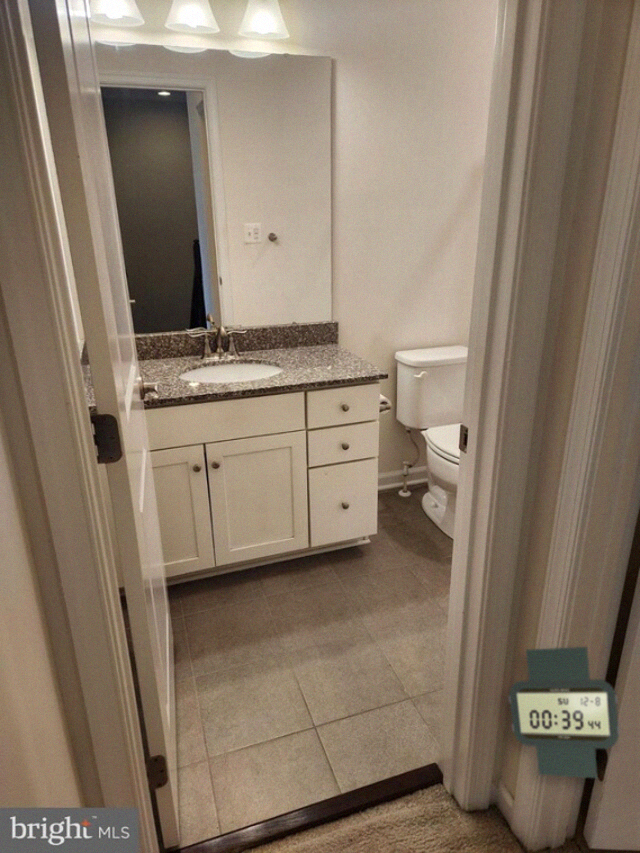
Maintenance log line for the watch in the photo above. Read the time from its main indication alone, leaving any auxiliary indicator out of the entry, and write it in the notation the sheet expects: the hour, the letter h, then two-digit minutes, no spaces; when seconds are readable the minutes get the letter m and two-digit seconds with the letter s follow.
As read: 0h39
